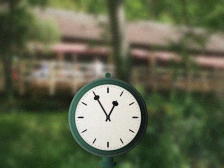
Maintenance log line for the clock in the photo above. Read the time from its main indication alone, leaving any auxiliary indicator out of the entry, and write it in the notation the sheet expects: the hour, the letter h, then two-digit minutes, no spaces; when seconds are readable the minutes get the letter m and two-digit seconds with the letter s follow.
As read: 12h55
